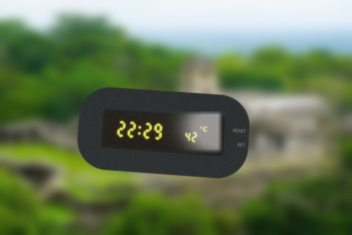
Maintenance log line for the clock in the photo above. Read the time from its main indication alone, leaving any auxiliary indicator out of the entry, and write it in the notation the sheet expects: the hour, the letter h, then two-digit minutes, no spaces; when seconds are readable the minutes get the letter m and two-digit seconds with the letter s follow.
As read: 22h29
